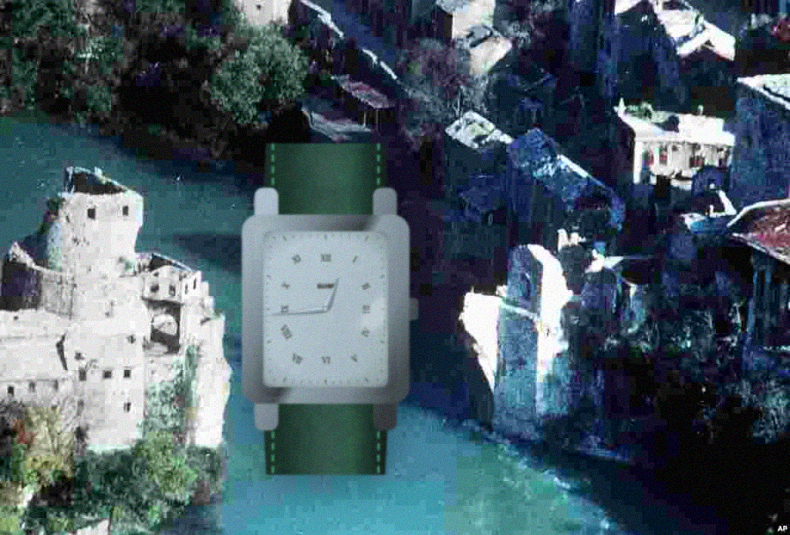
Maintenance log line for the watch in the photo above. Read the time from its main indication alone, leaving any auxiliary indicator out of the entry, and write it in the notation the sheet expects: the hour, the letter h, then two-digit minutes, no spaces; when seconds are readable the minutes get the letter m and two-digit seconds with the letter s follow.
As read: 12h44
